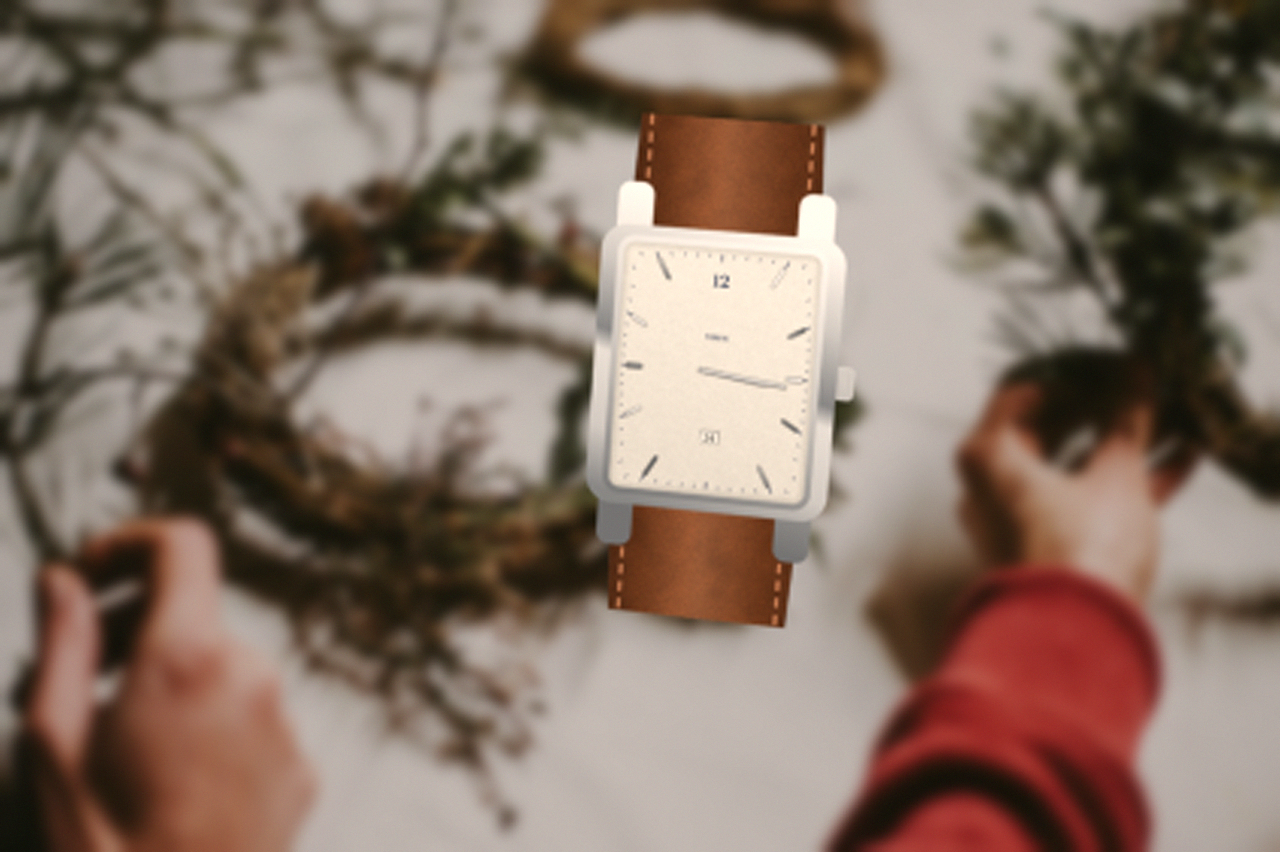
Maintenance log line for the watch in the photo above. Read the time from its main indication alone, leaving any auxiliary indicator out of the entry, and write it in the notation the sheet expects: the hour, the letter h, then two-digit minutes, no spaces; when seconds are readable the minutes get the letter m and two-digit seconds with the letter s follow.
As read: 3h16
